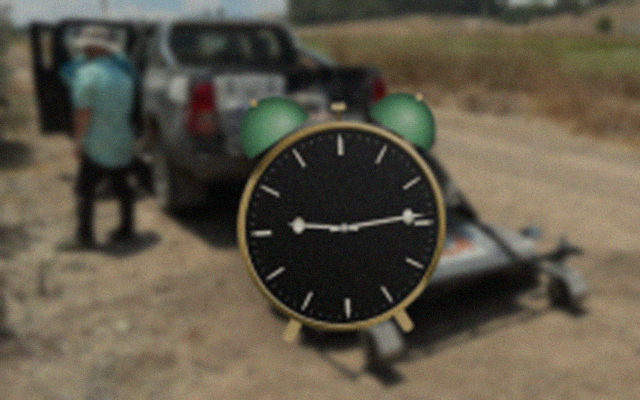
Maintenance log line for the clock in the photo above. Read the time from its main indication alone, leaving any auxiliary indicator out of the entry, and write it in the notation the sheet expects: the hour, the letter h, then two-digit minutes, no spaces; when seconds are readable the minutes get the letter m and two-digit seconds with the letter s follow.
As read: 9h14
